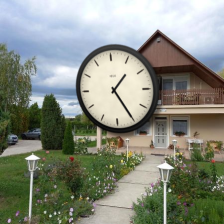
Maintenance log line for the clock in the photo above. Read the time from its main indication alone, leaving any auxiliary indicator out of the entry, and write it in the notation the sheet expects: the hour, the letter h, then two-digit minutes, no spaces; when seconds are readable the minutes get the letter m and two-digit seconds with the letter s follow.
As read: 1h25
